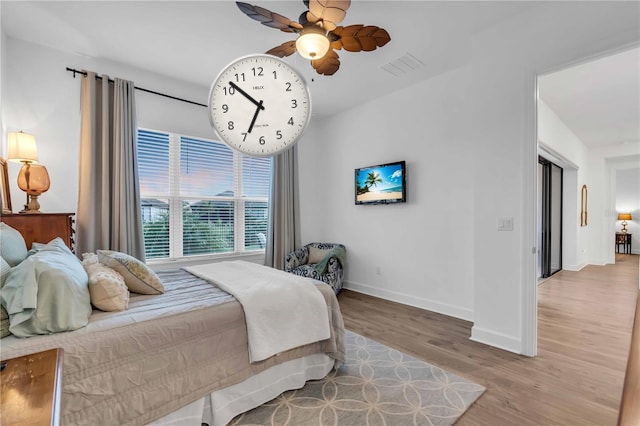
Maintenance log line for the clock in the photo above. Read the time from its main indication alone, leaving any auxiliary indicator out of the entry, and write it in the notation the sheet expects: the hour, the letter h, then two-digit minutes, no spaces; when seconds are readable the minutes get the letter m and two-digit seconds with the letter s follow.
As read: 6h52
